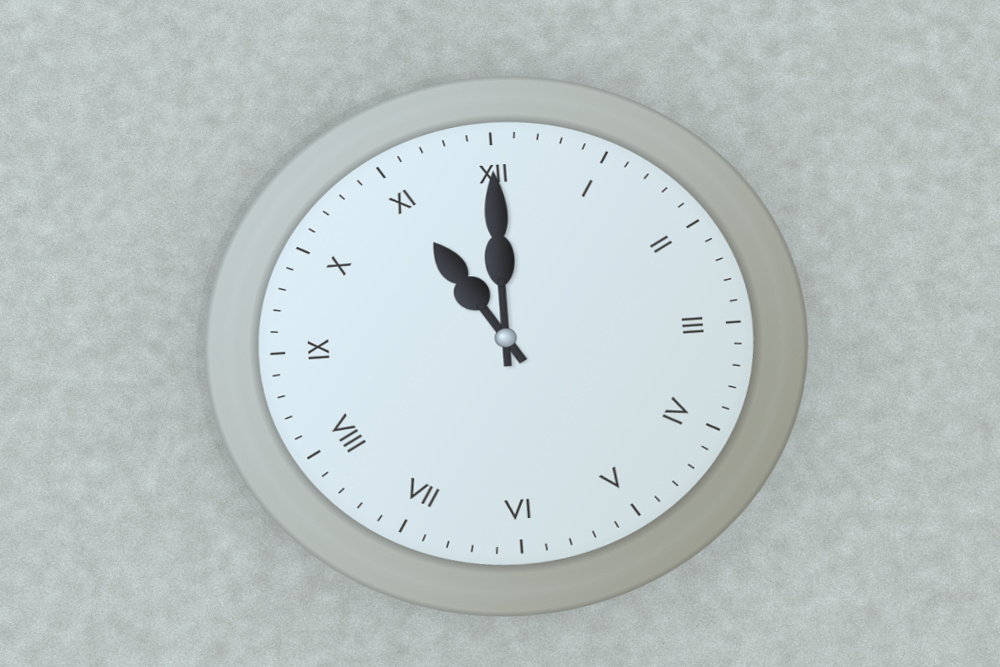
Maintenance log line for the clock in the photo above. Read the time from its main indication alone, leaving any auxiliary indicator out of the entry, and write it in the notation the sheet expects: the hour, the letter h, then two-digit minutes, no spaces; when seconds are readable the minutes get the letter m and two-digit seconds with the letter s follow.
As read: 11h00
